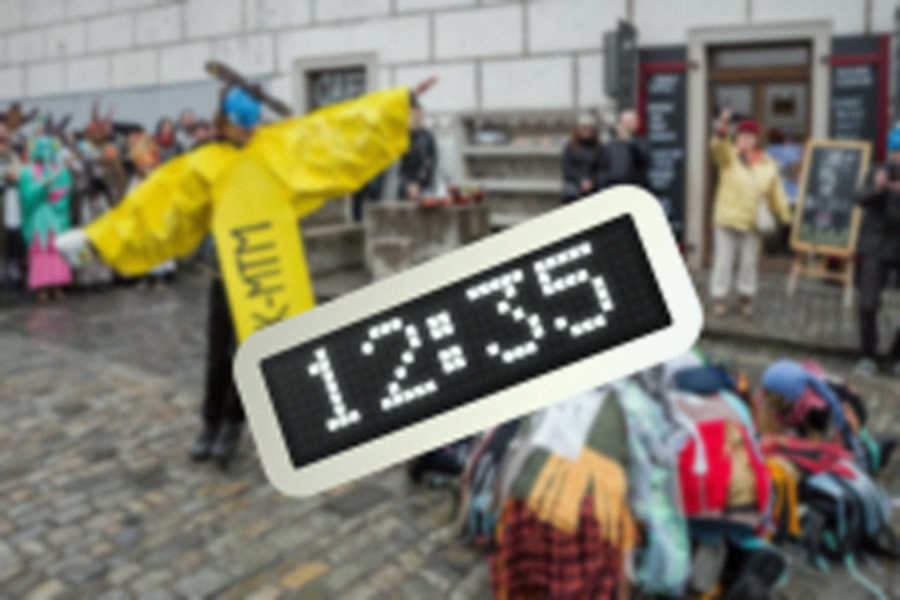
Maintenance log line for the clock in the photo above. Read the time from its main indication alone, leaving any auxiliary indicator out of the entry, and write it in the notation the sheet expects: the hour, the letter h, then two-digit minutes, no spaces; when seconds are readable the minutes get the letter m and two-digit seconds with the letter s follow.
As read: 12h35
